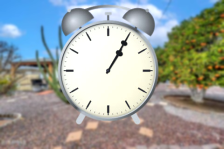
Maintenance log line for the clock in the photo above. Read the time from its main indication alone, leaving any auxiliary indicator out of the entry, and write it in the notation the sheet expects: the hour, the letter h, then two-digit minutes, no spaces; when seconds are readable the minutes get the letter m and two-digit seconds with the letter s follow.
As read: 1h05
